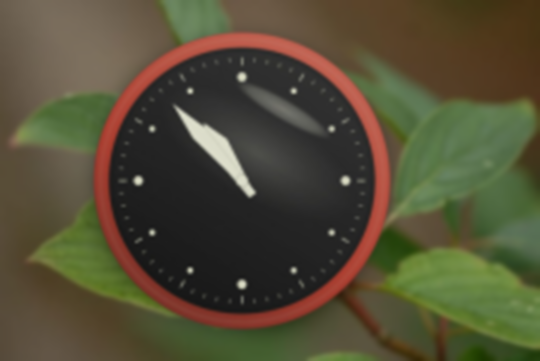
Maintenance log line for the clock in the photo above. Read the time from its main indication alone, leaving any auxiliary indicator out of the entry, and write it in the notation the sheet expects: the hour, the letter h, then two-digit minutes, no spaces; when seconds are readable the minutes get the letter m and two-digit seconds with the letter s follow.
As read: 10h53
